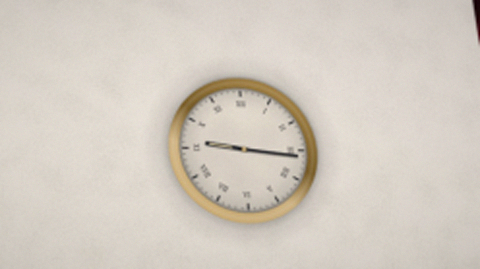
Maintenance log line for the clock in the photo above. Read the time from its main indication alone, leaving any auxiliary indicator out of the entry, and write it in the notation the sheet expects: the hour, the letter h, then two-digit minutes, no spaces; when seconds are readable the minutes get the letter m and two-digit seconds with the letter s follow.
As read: 9h16
